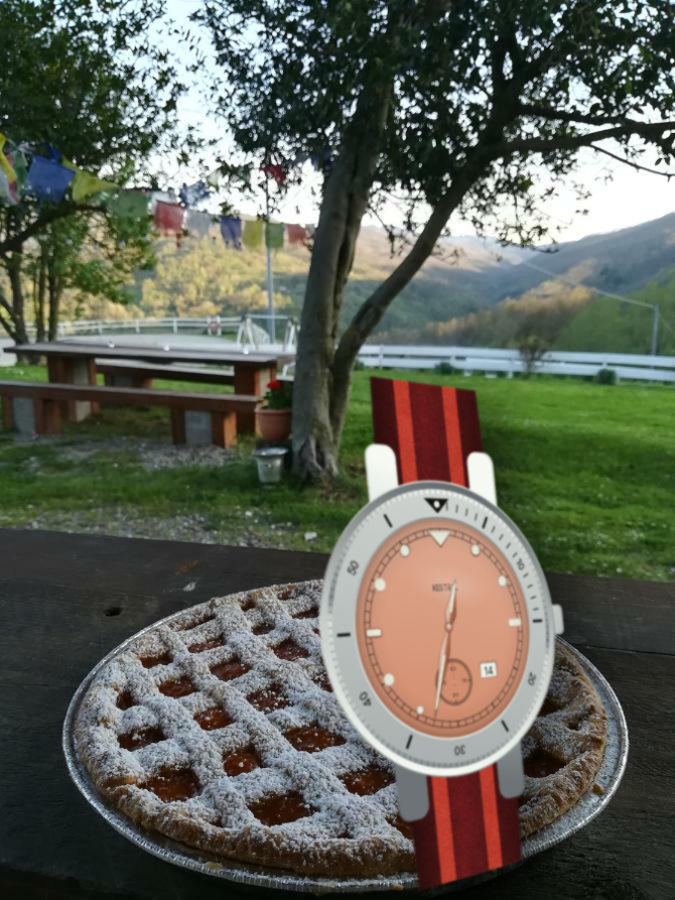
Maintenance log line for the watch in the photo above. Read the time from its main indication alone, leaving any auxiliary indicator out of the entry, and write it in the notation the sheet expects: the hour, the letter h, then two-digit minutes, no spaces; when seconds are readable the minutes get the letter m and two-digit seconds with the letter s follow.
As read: 12h33
